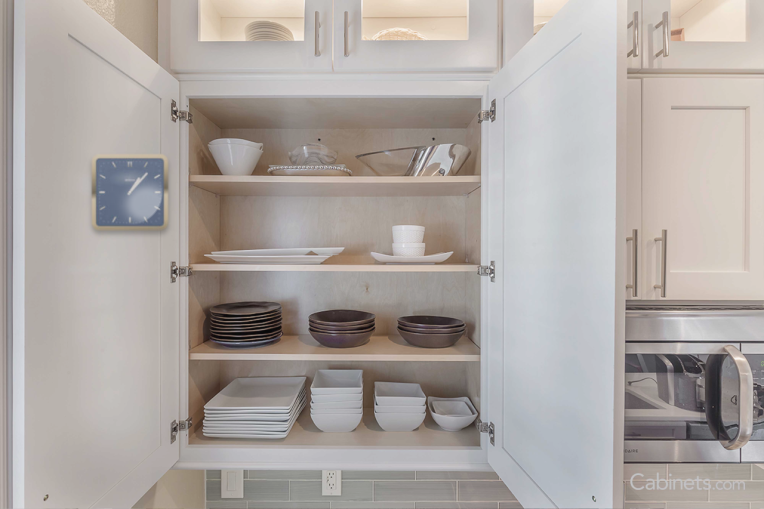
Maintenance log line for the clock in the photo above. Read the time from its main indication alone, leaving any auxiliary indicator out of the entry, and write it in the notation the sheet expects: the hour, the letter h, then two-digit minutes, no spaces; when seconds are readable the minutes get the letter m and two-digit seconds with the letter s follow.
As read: 1h07
